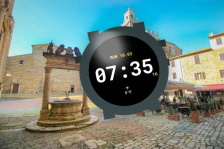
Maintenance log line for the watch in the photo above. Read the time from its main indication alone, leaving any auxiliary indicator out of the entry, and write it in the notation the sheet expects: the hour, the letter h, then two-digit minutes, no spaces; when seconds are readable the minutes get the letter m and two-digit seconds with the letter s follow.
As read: 7h35
